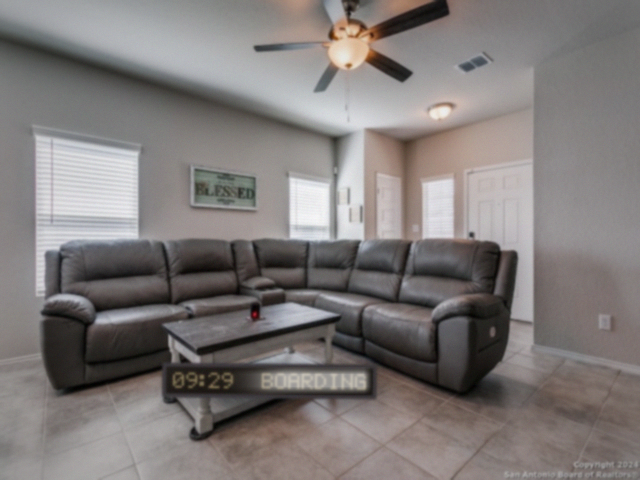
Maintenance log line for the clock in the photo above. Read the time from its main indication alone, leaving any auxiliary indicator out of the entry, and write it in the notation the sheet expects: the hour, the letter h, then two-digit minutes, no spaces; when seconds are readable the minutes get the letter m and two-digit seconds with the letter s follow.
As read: 9h29
